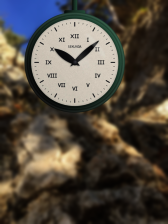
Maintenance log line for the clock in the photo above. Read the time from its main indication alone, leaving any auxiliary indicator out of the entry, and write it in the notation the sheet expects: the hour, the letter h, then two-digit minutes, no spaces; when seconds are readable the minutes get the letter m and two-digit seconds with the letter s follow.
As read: 10h08
